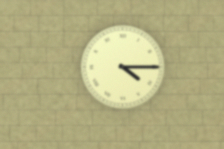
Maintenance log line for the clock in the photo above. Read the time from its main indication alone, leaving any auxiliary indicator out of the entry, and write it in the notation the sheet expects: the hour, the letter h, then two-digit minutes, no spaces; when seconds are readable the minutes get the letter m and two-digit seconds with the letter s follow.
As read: 4h15
